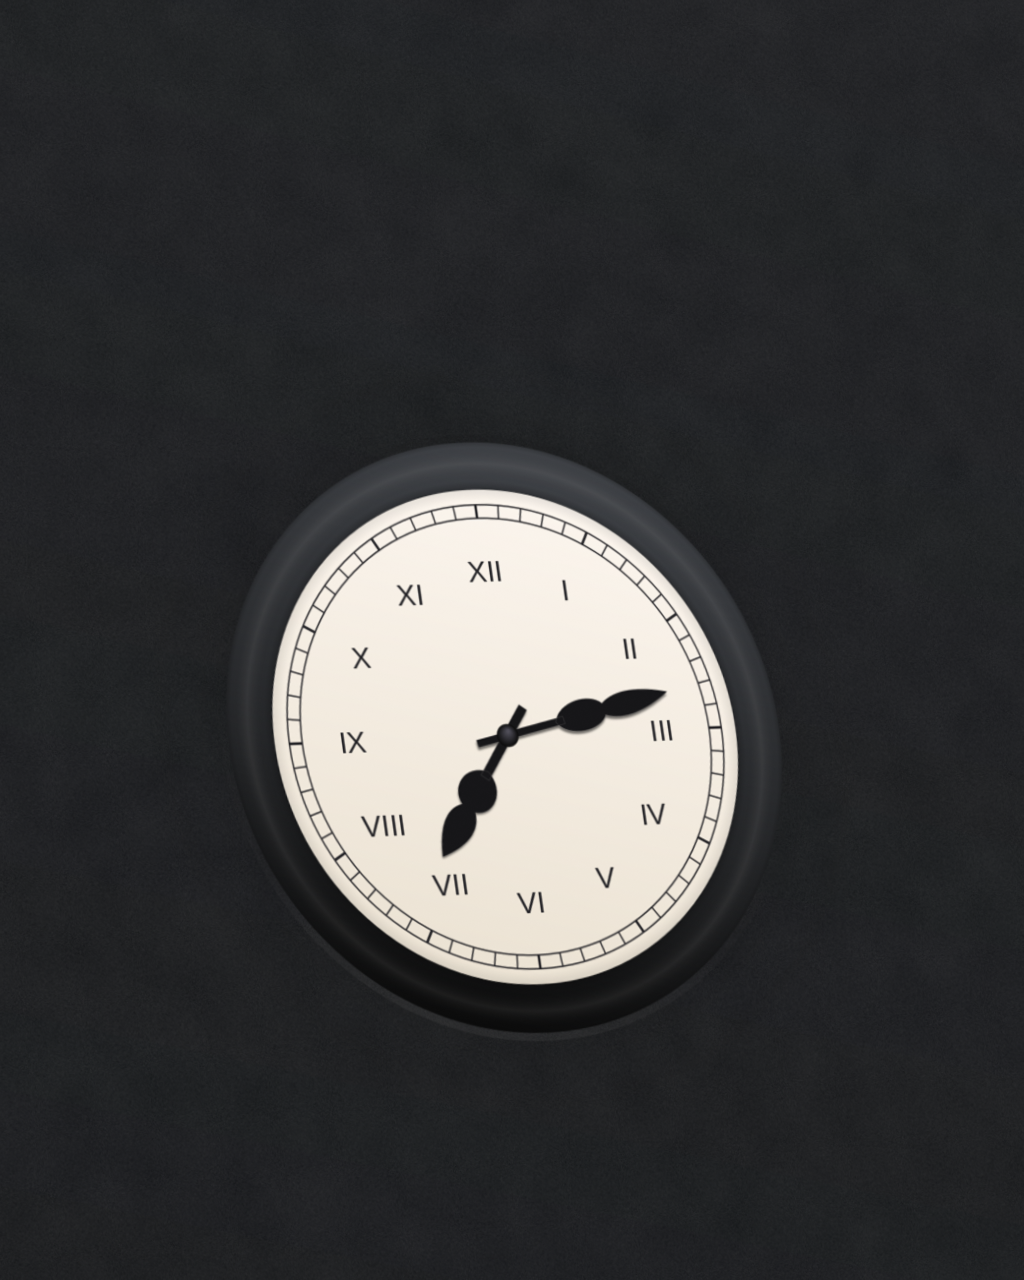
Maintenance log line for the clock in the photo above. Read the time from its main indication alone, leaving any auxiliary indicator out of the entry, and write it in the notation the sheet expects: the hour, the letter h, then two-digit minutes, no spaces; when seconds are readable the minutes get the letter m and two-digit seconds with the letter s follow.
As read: 7h13
